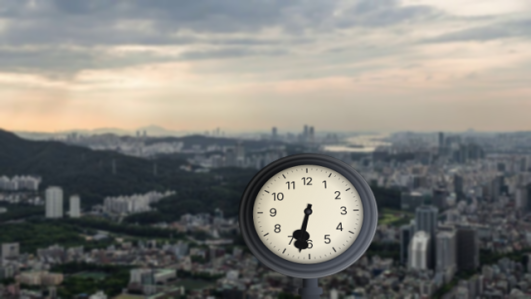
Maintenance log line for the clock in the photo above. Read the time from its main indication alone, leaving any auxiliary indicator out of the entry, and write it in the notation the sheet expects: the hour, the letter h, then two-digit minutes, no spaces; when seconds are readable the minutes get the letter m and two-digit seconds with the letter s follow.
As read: 6h32
